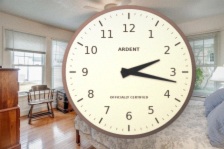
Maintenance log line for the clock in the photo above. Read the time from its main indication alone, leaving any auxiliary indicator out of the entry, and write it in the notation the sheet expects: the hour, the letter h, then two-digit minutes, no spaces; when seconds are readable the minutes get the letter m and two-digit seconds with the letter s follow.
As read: 2h17
